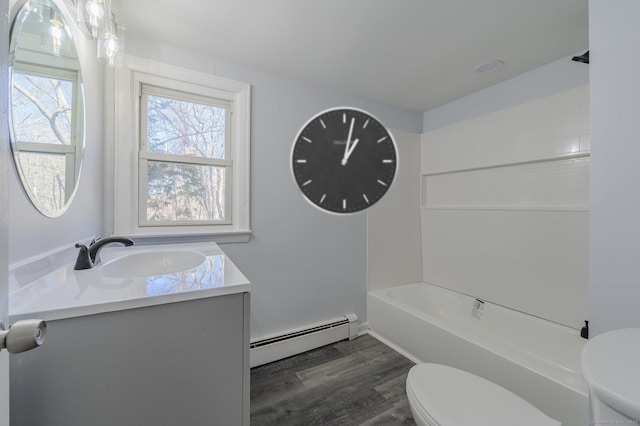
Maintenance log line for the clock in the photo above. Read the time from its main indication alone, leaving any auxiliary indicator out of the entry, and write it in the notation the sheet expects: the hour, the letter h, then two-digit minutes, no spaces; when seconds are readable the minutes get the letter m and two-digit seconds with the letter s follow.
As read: 1h02
